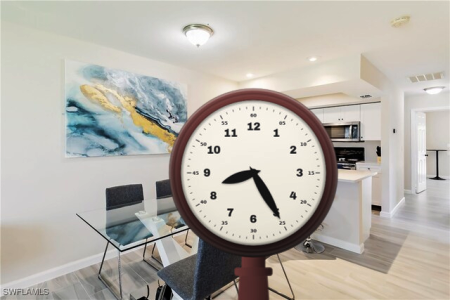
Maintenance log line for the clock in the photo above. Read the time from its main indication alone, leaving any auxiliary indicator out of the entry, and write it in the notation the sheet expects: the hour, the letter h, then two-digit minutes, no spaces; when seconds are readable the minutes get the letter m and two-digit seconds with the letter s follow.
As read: 8h25
